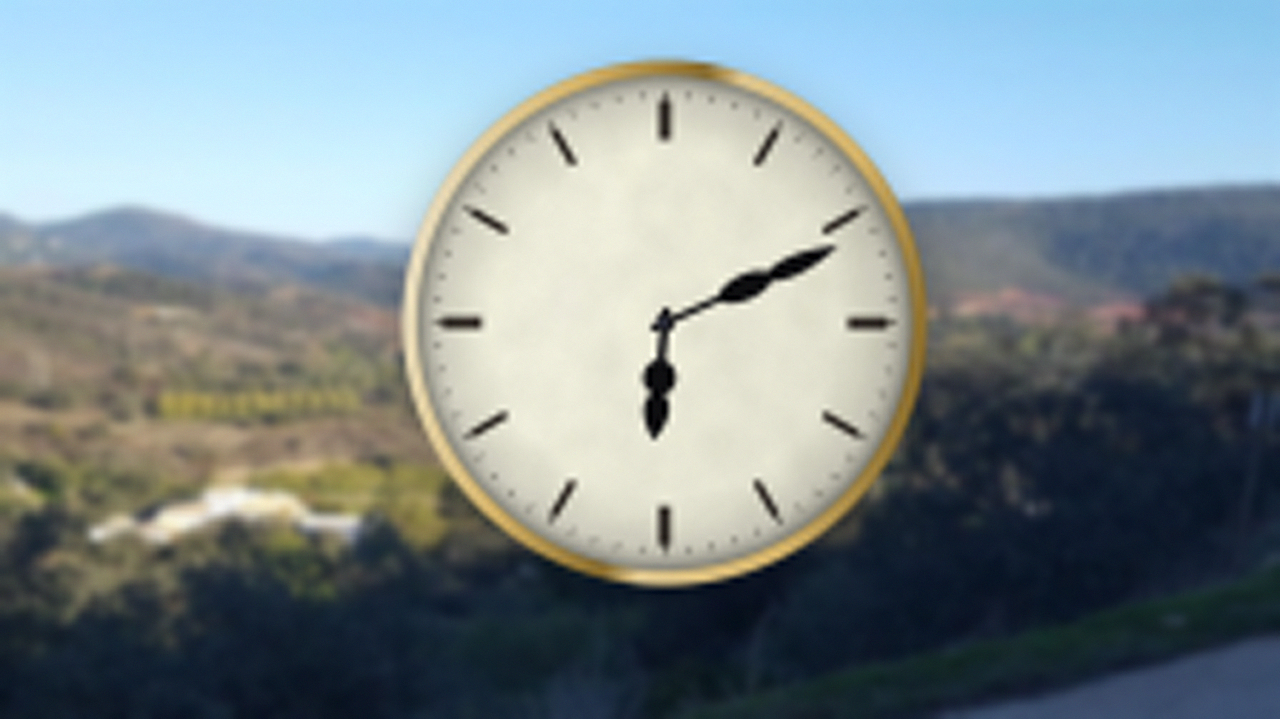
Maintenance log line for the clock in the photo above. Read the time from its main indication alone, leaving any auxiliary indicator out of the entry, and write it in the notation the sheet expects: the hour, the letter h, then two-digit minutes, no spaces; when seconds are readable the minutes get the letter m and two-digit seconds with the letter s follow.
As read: 6h11
